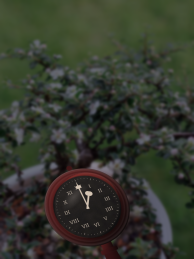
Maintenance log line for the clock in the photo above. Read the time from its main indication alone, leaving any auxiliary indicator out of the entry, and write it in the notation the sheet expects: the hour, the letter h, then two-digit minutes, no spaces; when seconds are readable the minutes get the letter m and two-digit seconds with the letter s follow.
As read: 1h00
